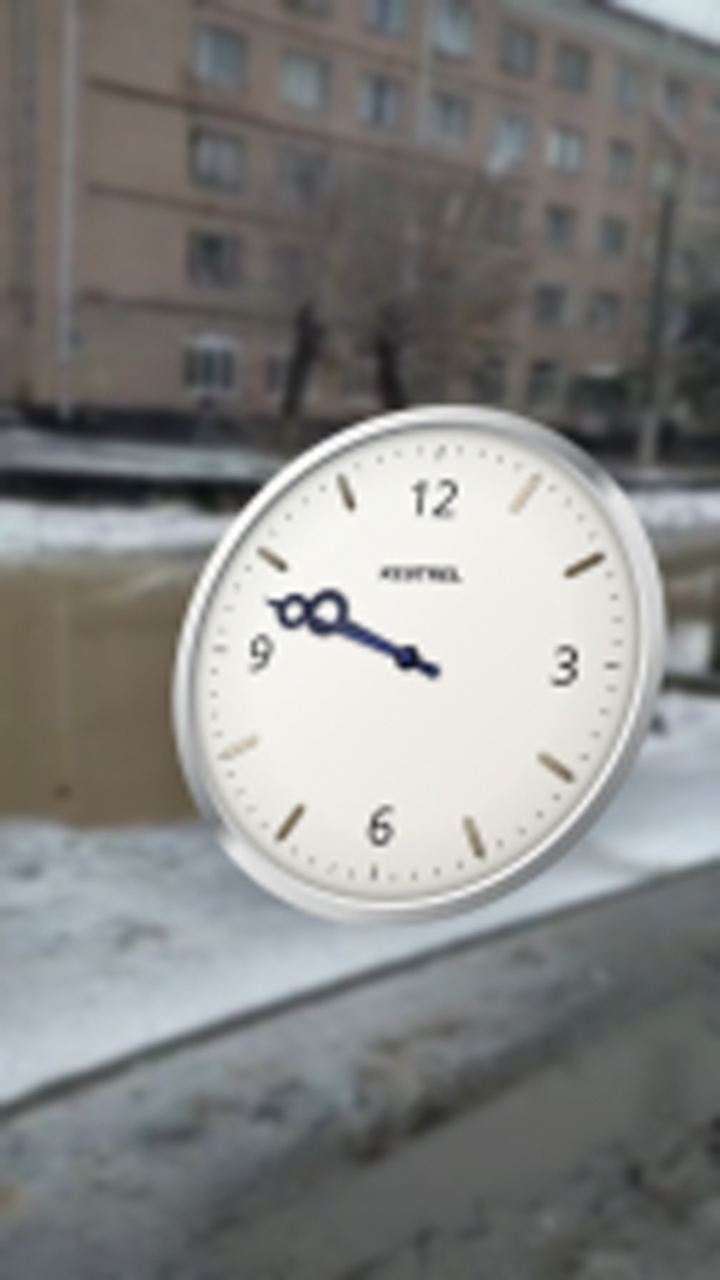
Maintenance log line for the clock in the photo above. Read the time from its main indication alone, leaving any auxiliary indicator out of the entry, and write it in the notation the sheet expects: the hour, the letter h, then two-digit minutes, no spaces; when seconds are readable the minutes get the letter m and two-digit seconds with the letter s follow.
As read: 9h48
